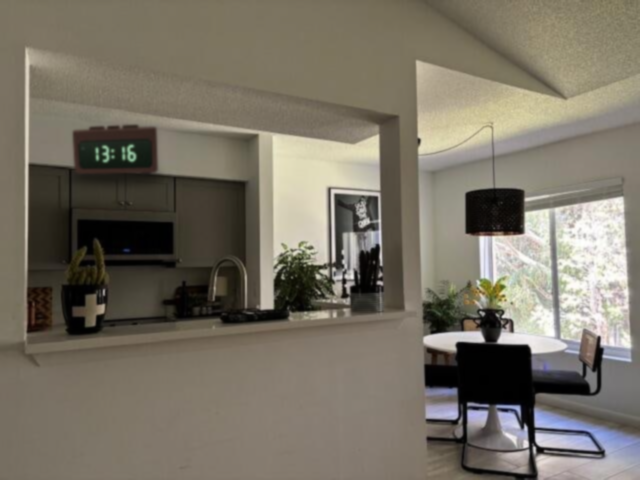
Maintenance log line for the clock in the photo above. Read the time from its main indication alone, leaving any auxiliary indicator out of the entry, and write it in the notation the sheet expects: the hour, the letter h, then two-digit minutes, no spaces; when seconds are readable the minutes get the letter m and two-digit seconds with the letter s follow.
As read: 13h16
